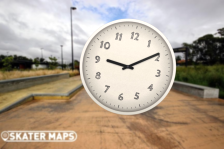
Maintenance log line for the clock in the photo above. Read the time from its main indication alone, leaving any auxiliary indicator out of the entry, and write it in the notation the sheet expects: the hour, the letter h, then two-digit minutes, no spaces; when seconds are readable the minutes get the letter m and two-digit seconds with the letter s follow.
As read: 9h09
